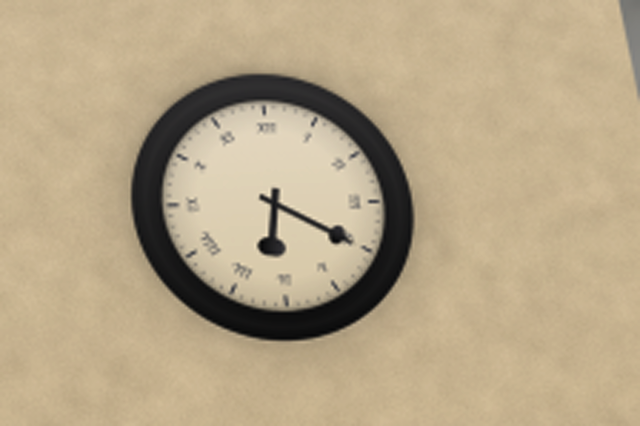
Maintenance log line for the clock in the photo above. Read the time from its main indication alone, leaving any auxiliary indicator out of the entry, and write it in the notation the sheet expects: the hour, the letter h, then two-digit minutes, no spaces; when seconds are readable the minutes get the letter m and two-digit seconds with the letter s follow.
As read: 6h20
